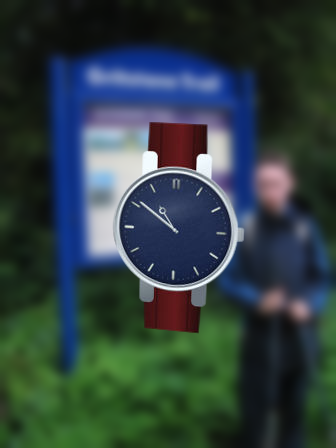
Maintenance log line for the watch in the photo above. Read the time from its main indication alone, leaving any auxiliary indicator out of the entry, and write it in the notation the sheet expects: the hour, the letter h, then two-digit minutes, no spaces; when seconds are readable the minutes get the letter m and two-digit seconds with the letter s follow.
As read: 10h51
